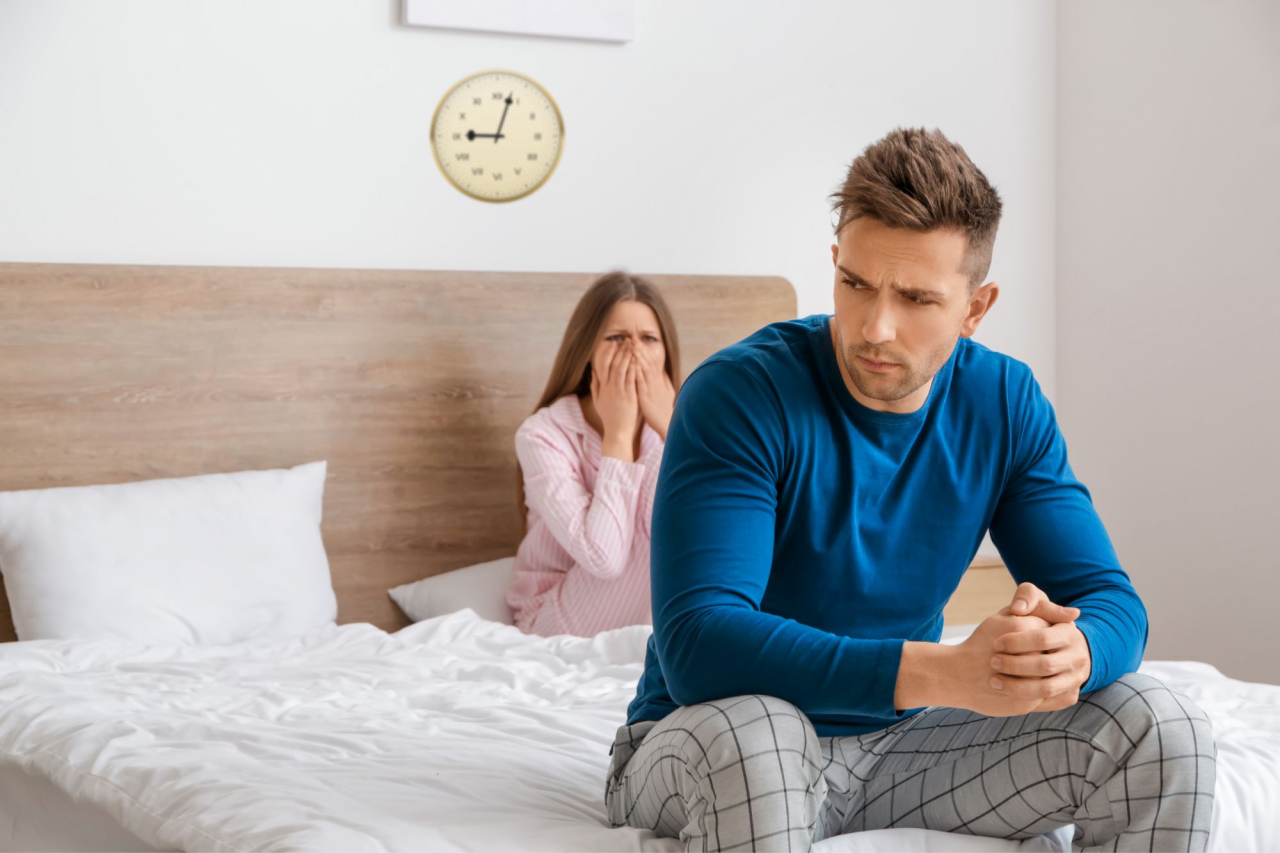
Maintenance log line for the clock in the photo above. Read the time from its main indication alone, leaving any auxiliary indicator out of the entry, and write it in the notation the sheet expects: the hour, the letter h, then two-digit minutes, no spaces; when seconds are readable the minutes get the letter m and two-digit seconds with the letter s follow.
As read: 9h03
